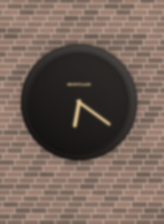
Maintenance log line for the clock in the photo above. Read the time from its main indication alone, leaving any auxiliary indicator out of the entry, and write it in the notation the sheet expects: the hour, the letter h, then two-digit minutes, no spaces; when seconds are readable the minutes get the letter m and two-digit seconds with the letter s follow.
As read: 6h21
